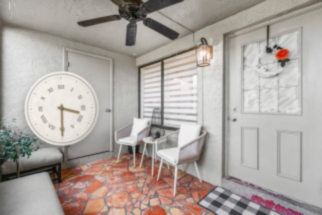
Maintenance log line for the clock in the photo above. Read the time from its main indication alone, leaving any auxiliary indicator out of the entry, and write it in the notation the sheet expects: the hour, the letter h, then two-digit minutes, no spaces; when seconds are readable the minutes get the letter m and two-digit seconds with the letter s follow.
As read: 3h30
